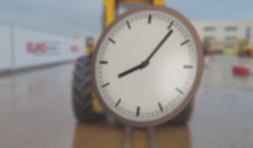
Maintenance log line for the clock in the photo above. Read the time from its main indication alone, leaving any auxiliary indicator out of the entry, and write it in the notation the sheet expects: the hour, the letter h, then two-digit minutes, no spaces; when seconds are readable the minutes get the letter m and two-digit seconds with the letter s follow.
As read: 8h06
